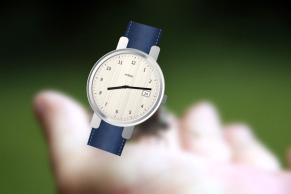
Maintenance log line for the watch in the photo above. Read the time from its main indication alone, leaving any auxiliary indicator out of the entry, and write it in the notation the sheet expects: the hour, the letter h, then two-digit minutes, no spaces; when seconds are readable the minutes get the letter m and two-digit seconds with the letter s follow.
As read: 8h13
